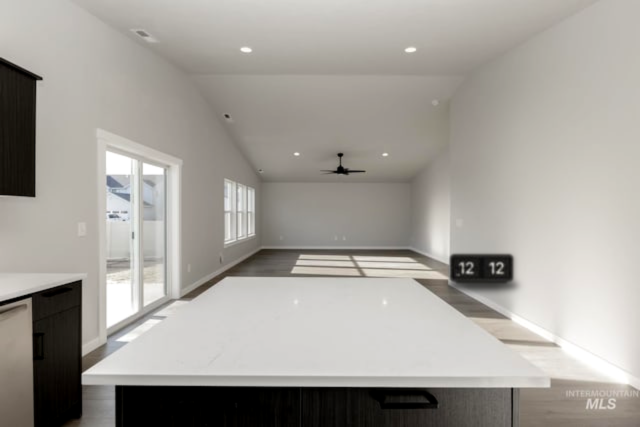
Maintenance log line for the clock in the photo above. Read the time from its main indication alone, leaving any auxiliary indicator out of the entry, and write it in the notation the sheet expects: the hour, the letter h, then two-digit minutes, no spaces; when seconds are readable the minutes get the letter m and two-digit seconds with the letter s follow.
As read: 12h12
